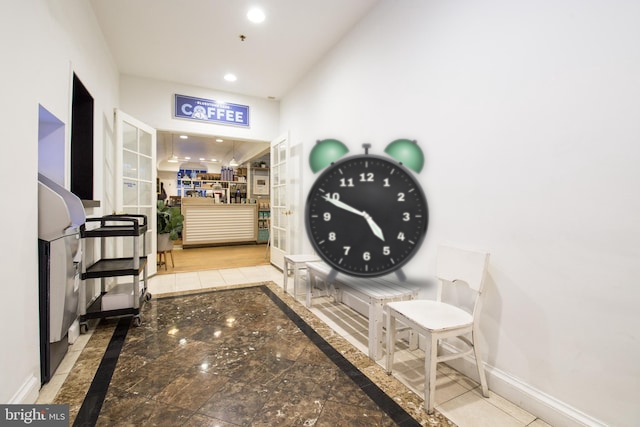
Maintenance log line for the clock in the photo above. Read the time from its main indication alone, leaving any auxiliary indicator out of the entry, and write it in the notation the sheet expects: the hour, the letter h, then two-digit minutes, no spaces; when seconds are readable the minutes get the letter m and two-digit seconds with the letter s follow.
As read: 4h49
